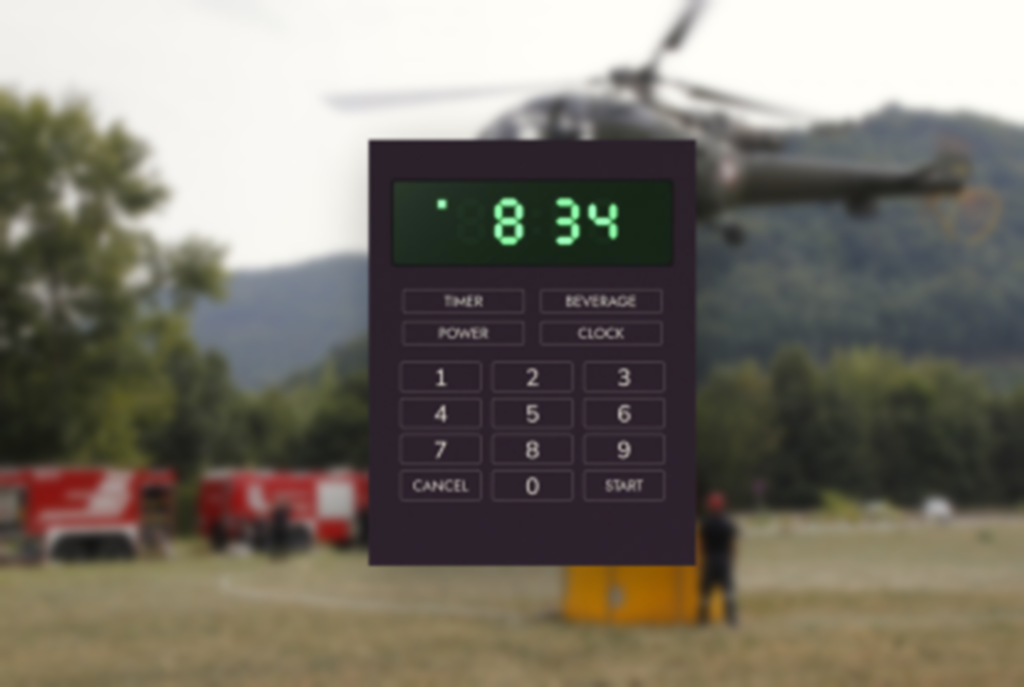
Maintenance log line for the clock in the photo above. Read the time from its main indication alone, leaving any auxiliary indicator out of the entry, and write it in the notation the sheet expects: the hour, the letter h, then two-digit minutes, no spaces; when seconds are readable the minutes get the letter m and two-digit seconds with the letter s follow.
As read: 8h34
